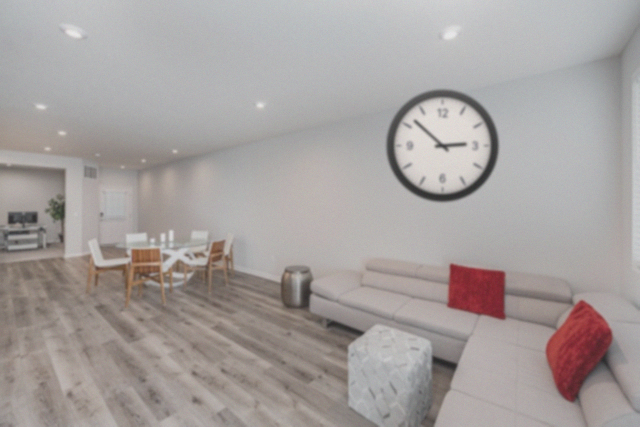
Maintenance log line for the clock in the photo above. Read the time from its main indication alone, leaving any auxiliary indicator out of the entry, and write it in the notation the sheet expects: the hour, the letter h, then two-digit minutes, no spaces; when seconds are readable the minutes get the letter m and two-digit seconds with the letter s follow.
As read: 2h52
